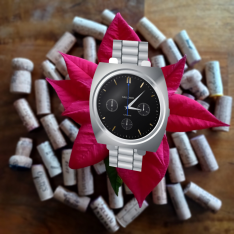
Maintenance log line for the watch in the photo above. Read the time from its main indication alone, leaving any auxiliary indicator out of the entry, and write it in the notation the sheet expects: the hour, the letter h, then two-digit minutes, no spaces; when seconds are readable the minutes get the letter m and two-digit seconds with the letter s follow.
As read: 3h07
